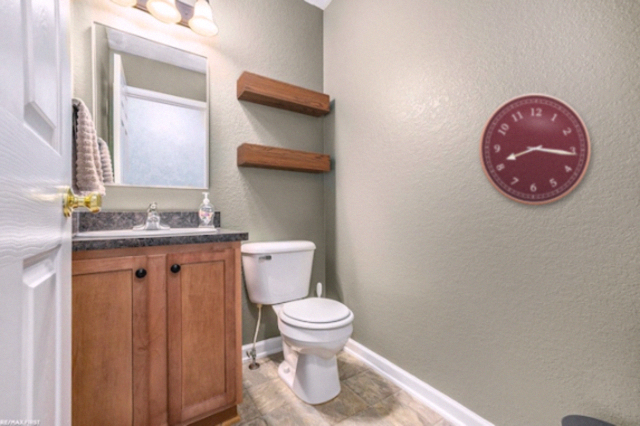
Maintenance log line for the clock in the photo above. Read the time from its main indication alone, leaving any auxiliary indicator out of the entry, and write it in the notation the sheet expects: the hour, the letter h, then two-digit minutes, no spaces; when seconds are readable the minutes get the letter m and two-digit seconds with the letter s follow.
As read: 8h16
